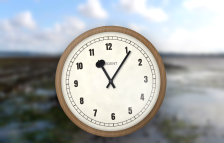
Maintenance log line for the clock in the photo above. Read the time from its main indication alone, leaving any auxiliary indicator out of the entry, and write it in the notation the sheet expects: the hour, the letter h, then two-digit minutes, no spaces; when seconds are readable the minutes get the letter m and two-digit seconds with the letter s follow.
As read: 11h06
